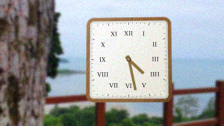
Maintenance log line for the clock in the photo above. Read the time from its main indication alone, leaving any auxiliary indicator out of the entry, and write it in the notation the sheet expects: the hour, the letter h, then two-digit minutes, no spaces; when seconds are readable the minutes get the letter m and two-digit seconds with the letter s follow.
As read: 4h28
